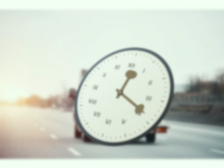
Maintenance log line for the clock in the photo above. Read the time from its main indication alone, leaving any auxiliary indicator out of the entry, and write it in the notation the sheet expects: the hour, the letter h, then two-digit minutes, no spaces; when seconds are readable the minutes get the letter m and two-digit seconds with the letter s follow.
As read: 12h19
